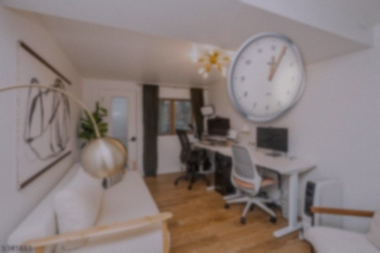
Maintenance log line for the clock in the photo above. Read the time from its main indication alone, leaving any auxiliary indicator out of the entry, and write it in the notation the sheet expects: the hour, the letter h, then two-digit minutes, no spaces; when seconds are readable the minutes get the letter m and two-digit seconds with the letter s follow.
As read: 12h04
